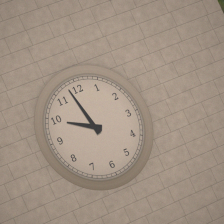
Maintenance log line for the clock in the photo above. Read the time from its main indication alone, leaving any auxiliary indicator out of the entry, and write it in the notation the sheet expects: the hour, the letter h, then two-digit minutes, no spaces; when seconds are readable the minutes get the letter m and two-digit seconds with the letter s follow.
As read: 9h58
